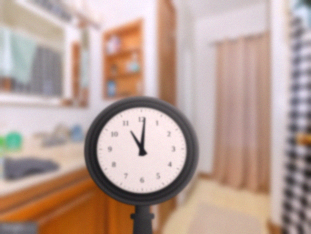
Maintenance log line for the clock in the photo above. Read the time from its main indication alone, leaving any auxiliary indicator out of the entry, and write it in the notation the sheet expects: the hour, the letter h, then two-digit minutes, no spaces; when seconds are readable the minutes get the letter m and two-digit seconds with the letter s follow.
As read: 11h01
